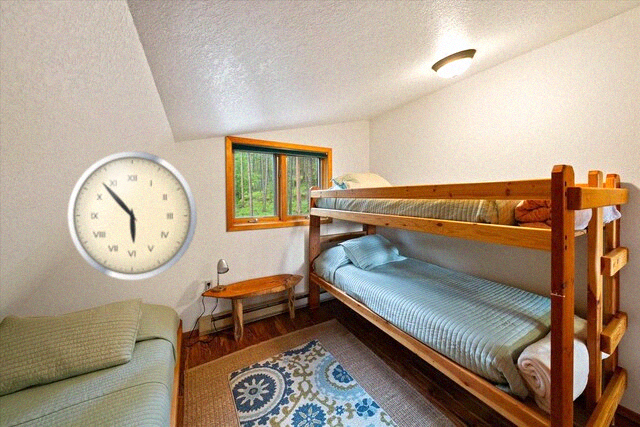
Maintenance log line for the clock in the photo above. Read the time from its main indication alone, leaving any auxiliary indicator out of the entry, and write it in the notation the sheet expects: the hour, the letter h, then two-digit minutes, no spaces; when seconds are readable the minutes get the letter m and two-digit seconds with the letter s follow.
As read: 5h53
